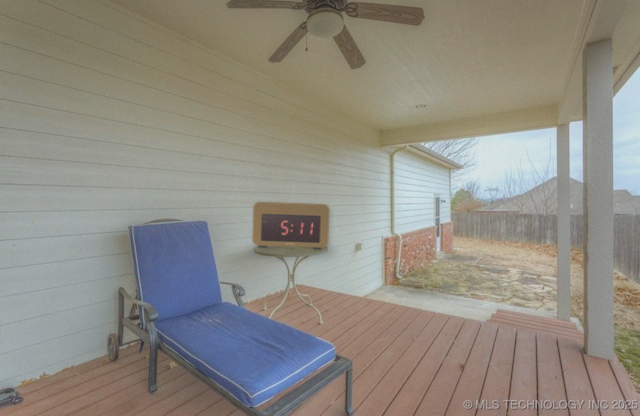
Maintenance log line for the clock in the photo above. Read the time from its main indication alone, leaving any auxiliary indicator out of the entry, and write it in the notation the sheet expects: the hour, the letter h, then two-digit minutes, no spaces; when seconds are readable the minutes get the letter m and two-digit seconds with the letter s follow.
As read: 5h11
